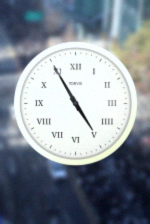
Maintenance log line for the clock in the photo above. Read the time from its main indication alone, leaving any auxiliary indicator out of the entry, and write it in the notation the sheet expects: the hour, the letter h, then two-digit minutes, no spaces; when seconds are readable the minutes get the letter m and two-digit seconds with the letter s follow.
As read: 4h55
